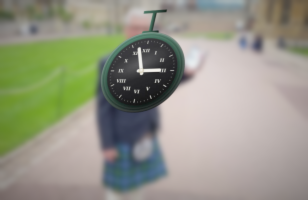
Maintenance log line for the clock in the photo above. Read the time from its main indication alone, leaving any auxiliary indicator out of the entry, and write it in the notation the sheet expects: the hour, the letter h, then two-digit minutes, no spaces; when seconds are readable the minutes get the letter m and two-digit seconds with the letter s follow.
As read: 2h57
